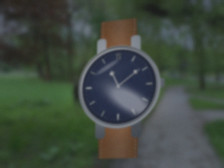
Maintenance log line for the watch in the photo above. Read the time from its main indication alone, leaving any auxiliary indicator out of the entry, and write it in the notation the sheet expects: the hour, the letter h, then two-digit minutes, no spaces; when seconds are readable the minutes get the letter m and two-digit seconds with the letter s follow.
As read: 11h09
